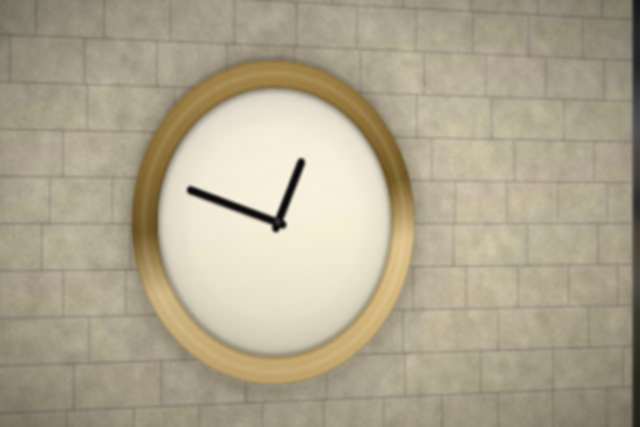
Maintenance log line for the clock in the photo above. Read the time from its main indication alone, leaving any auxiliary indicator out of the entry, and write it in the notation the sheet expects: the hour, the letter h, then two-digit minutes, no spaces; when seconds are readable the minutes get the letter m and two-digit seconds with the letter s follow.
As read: 12h48
